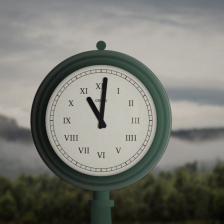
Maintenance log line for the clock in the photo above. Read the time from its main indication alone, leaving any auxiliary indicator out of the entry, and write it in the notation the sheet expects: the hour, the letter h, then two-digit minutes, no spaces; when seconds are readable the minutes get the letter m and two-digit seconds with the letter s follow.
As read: 11h01
